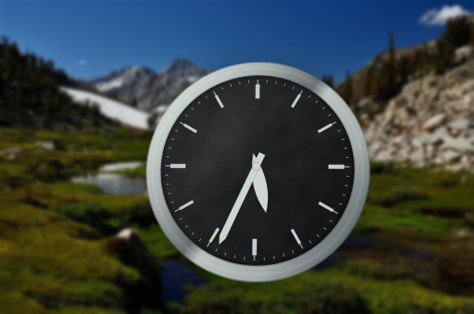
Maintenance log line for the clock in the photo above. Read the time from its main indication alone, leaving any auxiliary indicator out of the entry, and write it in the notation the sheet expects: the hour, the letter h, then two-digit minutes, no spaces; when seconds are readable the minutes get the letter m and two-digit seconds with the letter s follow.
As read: 5h34
